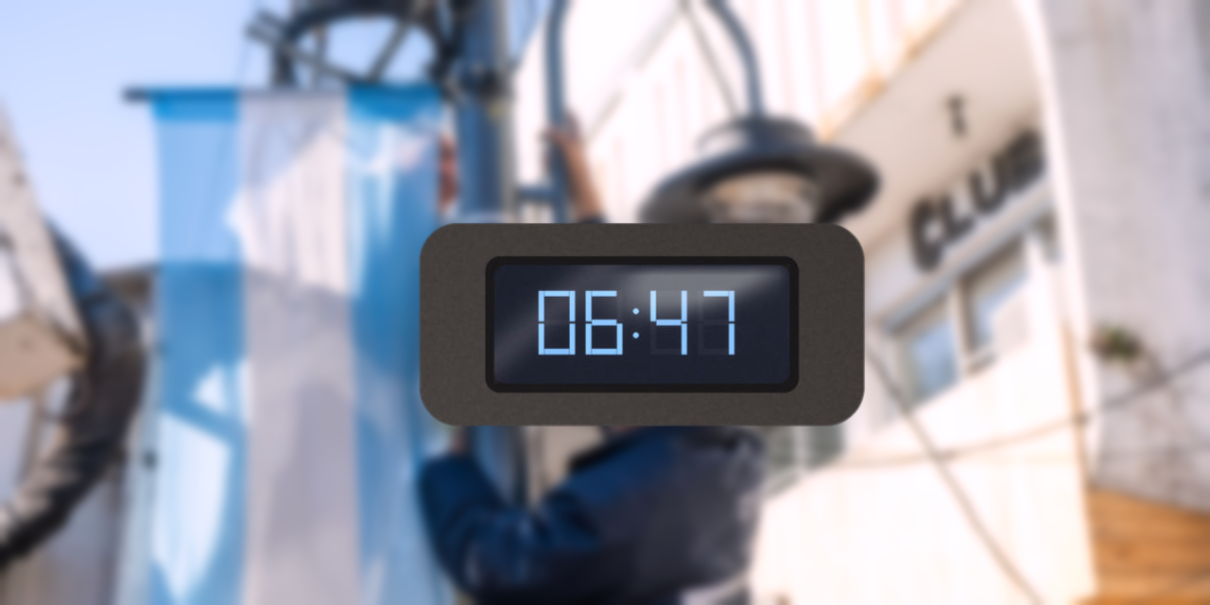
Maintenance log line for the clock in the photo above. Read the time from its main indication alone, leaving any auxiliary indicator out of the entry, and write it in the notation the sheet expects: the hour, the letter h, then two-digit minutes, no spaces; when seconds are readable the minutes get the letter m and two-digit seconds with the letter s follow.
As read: 6h47
